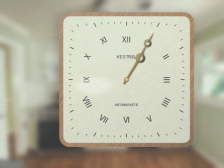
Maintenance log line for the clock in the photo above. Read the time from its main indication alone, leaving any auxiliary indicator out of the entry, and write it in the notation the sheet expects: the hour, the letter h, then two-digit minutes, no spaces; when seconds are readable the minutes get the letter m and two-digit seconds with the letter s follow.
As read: 1h05
